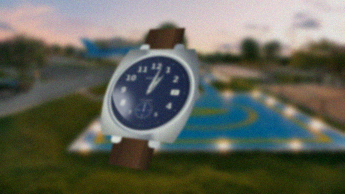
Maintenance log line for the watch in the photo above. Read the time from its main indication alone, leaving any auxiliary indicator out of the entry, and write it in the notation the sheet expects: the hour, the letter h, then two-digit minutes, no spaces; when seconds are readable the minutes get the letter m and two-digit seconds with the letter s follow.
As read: 1h02
